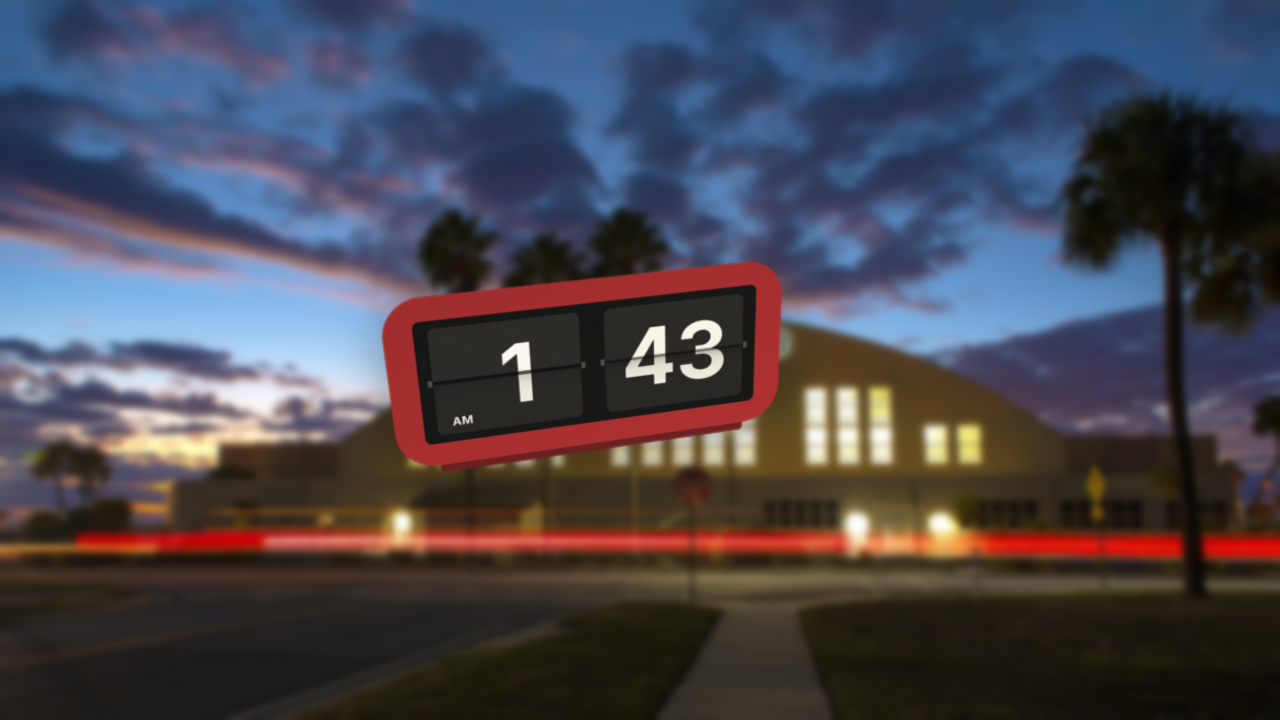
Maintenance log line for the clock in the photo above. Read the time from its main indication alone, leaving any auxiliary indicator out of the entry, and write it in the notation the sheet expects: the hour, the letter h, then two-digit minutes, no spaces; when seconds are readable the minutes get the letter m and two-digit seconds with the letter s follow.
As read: 1h43
